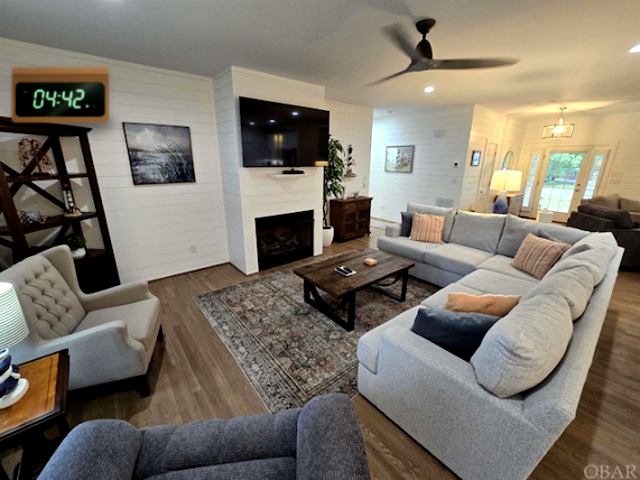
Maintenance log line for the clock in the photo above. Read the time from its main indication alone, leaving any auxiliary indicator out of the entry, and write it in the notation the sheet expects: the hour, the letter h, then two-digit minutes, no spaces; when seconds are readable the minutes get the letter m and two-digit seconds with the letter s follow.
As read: 4h42
